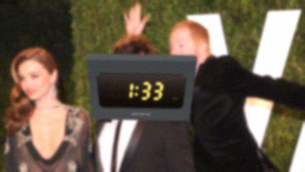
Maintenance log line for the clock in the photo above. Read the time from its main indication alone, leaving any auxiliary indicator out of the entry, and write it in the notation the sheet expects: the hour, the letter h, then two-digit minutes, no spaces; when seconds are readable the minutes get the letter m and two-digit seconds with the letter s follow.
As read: 1h33
